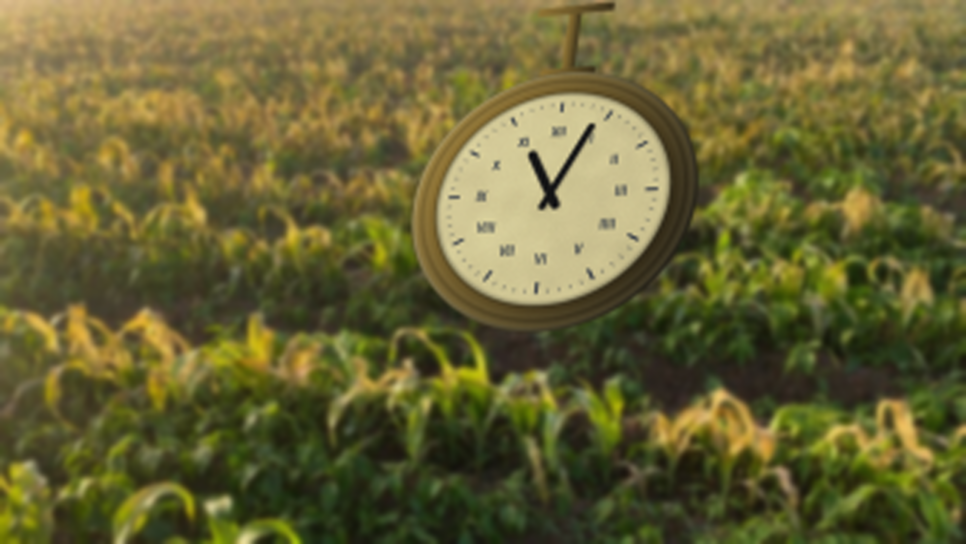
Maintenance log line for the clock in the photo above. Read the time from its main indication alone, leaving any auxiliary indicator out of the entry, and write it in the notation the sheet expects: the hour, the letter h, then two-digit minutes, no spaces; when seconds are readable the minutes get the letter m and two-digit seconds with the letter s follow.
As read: 11h04
